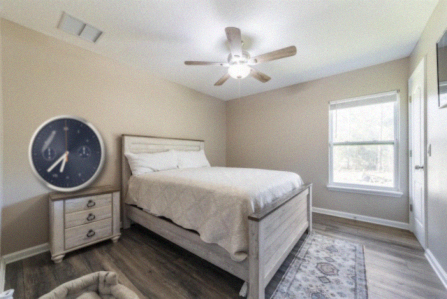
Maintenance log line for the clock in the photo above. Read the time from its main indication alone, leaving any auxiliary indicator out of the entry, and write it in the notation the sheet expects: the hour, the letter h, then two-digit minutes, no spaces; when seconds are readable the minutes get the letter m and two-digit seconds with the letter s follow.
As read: 6h38
